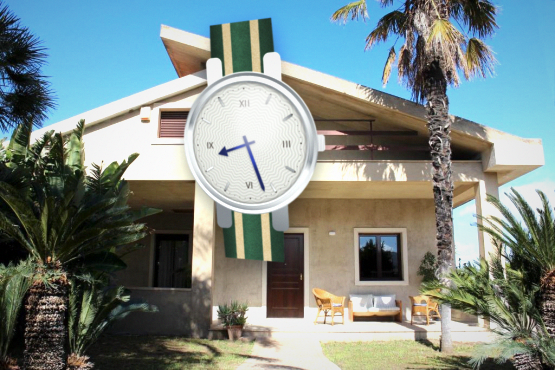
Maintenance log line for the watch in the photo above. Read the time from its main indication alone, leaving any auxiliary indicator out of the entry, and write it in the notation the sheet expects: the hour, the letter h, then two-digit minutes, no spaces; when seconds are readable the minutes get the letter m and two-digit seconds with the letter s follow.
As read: 8h27
